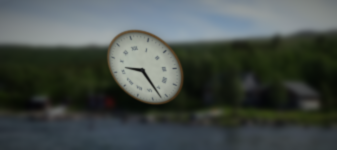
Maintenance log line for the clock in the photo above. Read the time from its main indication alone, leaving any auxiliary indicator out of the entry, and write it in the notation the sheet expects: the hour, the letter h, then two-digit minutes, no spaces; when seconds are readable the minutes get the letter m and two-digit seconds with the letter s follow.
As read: 9h27
